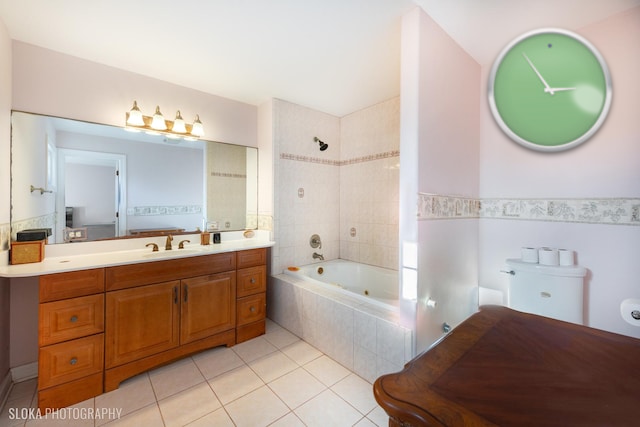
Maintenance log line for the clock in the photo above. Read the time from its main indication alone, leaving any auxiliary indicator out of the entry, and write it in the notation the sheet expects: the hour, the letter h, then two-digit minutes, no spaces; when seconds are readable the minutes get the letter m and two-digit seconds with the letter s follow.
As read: 2h54
